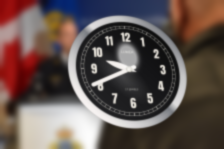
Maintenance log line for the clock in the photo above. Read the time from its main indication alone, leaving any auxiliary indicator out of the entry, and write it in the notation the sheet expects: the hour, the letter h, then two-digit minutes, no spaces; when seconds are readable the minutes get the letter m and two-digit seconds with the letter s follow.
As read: 9h41
